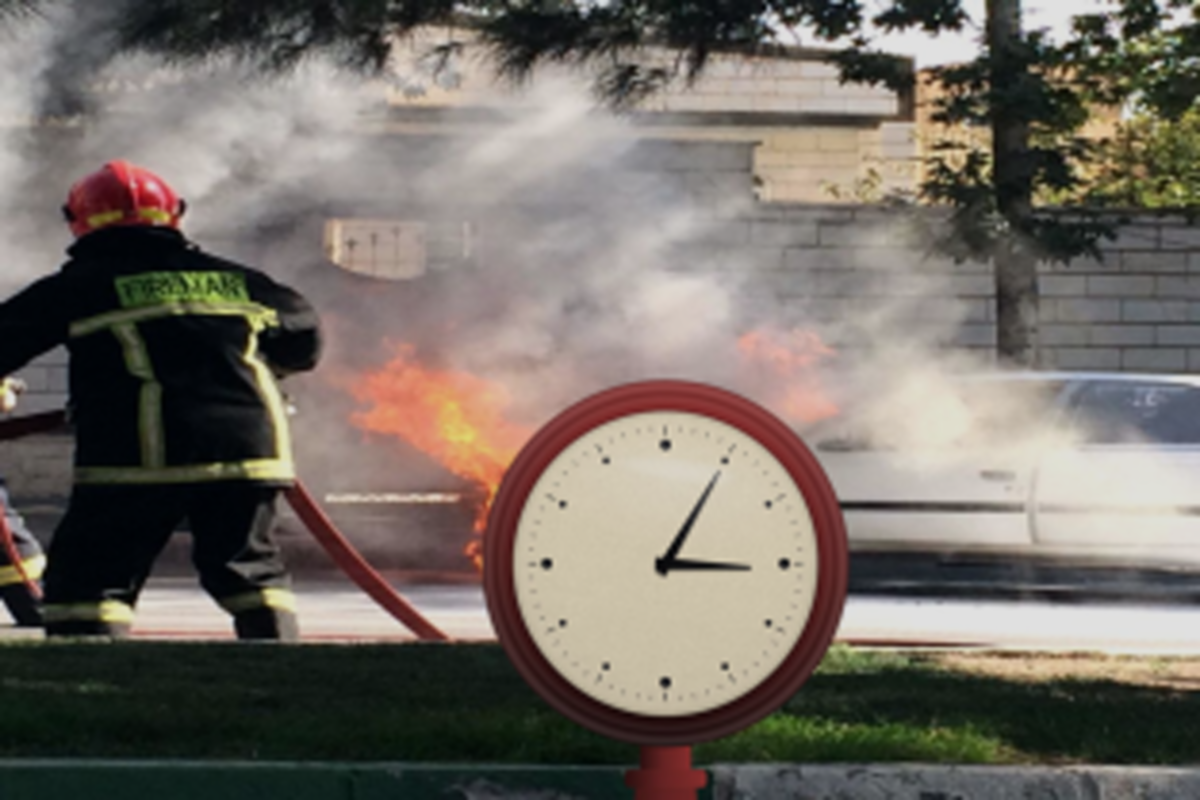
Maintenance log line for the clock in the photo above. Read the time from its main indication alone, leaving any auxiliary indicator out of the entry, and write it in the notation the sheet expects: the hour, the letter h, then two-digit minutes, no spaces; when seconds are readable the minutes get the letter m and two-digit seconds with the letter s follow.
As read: 3h05
